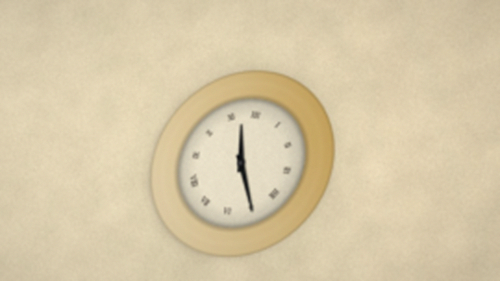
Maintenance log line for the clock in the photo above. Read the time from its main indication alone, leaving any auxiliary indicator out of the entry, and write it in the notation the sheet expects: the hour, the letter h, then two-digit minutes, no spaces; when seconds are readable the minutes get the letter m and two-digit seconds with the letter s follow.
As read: 11h25
